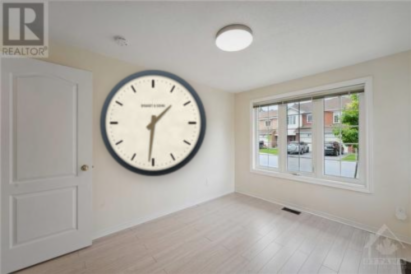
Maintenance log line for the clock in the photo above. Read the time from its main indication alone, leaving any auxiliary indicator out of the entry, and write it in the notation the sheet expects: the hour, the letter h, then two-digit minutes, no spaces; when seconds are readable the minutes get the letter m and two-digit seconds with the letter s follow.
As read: 1h31
